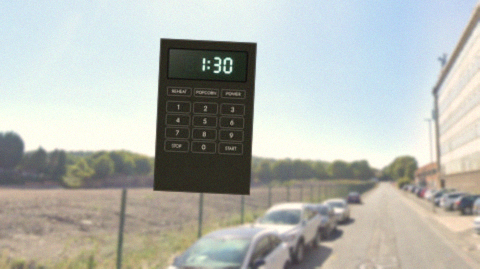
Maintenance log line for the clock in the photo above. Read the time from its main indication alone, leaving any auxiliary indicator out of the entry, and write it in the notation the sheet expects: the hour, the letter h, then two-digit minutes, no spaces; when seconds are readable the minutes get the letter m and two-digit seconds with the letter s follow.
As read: 1h30
